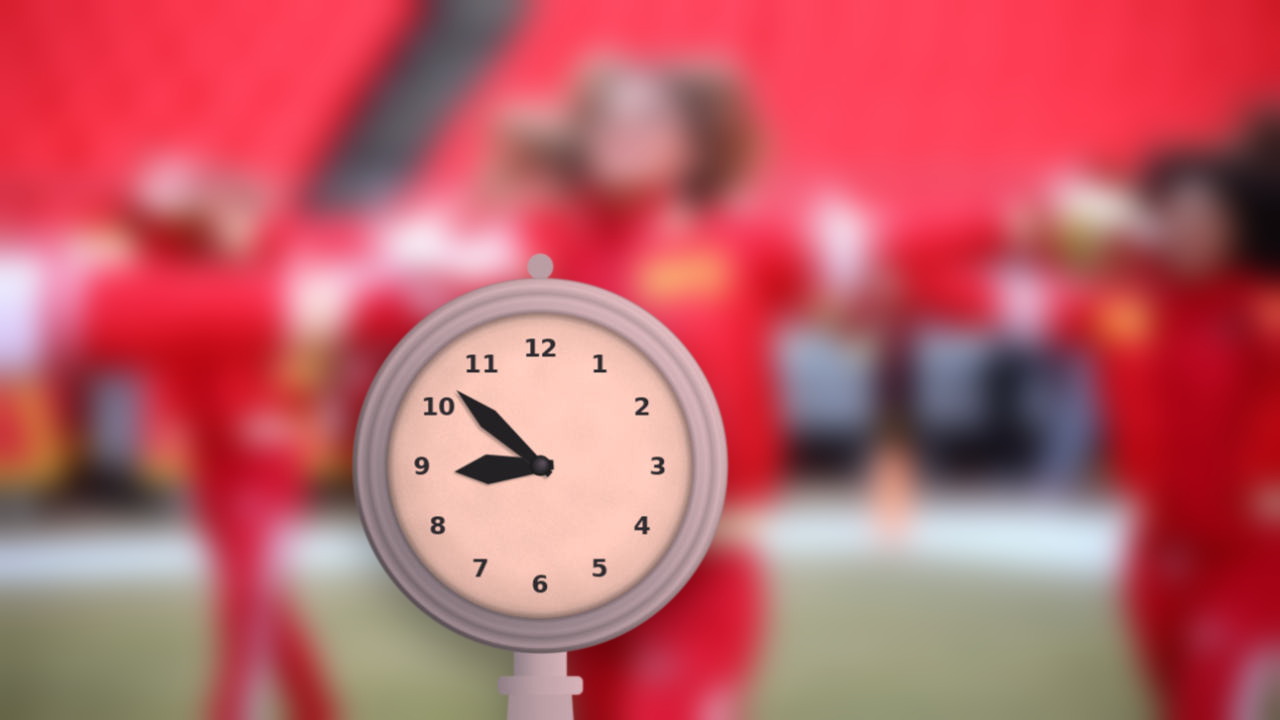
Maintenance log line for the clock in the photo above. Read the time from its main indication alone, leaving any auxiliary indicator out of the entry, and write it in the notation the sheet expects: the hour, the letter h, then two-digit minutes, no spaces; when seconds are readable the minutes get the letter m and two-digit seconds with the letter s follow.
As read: 8h52
